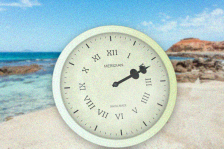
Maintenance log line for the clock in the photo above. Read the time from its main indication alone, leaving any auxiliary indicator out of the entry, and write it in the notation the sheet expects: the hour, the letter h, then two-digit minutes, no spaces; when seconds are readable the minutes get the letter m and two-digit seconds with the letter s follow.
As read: 2h11
